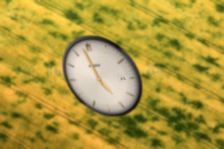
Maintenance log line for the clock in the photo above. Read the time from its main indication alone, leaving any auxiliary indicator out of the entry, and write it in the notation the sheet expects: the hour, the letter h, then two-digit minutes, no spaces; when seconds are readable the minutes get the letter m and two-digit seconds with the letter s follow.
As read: 4h58
